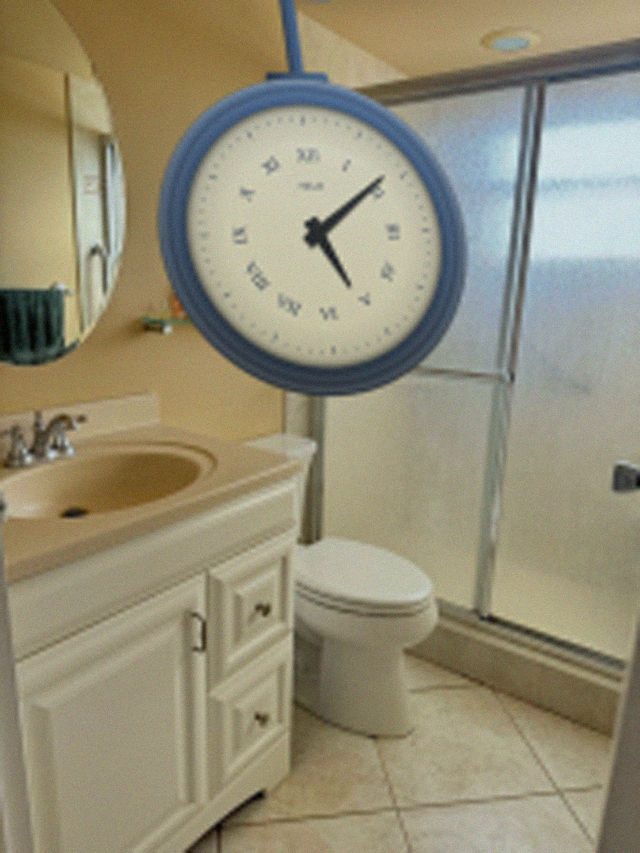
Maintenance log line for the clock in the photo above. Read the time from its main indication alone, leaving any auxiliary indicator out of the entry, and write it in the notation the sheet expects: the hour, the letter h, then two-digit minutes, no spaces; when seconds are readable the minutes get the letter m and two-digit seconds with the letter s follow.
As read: 5h09
